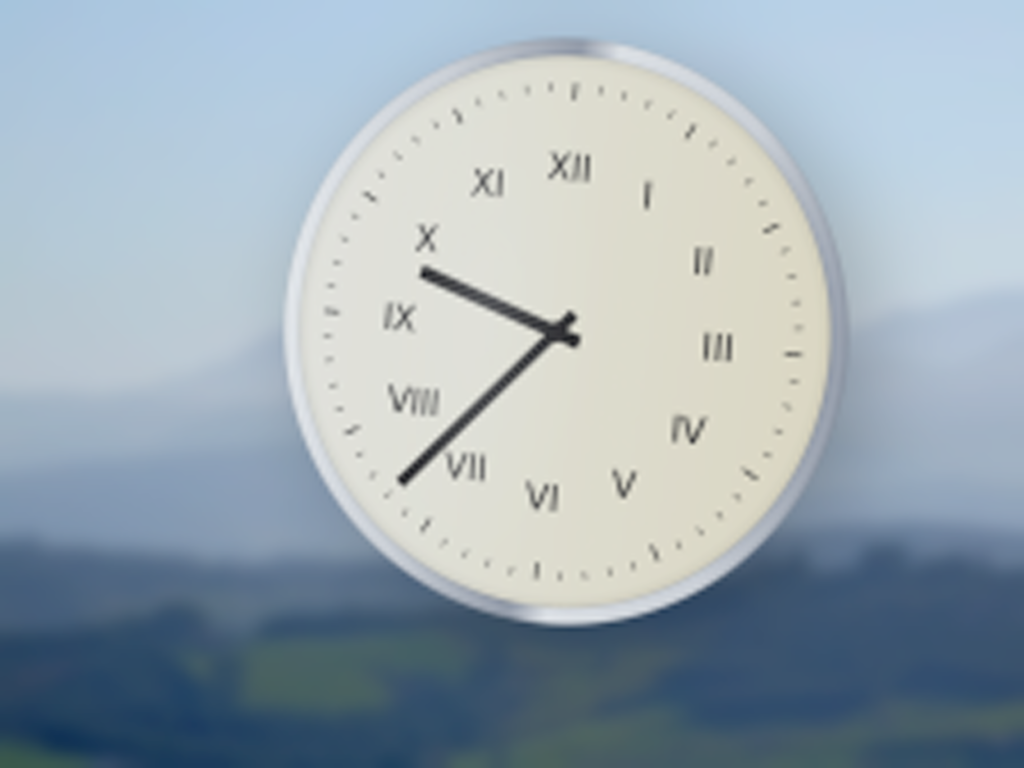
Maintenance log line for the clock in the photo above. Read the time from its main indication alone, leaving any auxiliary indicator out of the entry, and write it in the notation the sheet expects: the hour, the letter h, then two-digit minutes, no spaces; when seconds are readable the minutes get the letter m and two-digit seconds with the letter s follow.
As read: 9h37
